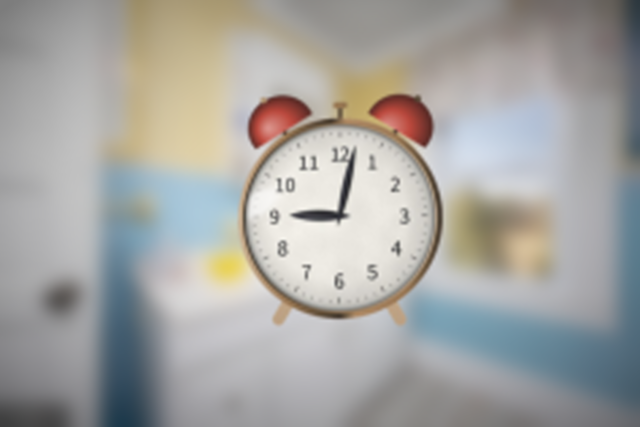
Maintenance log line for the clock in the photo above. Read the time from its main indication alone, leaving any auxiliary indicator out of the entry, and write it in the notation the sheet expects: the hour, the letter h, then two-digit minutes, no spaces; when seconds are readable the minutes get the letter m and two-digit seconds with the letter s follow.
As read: 9h02
